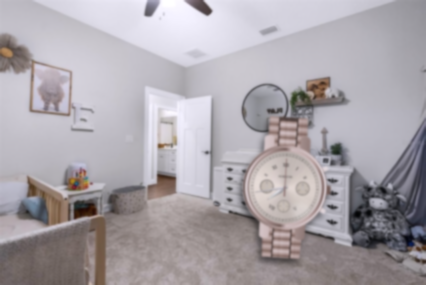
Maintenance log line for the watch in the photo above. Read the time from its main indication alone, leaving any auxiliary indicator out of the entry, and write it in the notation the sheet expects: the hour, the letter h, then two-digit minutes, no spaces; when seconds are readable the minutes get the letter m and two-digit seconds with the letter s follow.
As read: 7h43
